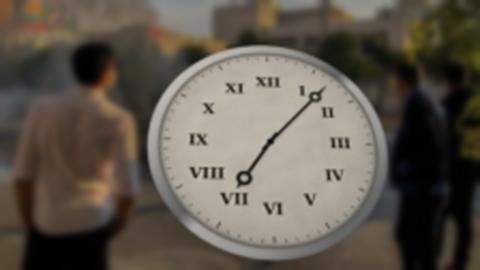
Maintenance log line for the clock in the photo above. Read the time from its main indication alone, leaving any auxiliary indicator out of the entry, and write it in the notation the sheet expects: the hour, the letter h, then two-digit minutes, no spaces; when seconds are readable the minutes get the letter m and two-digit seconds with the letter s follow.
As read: 7h07
